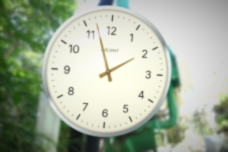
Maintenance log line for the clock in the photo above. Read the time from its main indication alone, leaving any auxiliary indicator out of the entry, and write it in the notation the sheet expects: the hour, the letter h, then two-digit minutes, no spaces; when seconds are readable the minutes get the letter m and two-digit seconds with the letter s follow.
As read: 1h57
